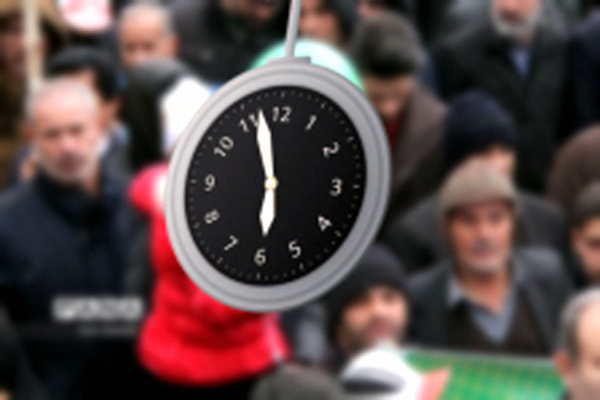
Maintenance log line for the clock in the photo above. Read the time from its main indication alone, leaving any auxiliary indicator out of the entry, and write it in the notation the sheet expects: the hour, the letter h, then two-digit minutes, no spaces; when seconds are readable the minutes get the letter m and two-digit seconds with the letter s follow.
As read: 5h57
